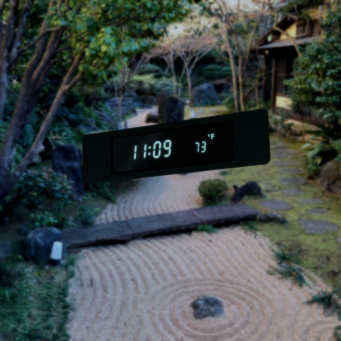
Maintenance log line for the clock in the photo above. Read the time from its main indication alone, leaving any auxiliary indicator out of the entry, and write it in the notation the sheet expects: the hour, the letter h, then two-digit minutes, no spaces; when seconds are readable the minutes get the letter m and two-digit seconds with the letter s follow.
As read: 11h09
